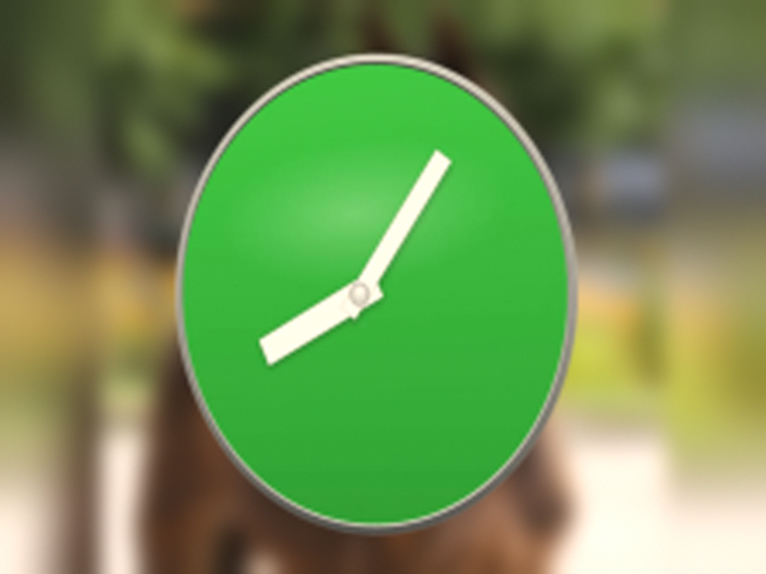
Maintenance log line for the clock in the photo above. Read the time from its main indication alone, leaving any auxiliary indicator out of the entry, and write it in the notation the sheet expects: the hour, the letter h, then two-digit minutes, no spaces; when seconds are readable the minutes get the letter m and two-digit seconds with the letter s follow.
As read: 8h06
